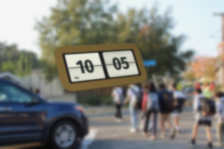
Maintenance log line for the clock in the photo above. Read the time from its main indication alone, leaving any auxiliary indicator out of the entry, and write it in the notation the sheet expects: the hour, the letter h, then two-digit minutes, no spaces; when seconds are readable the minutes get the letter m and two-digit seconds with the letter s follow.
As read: 10h05
